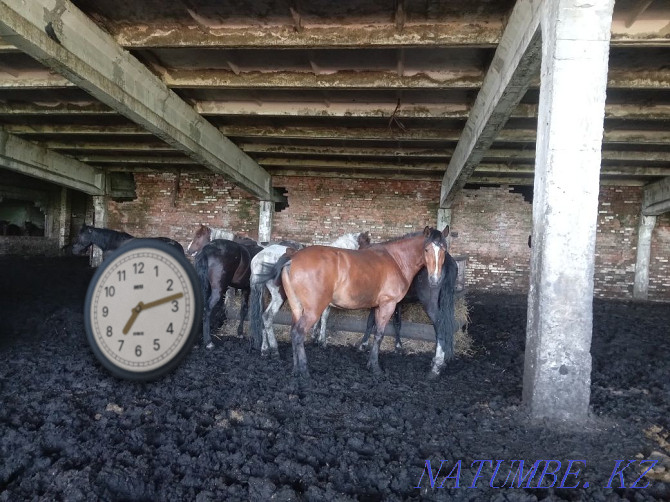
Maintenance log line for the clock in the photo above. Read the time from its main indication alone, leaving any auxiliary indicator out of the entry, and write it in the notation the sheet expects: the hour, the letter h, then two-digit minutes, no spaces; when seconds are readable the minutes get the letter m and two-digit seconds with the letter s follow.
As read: 7h13
